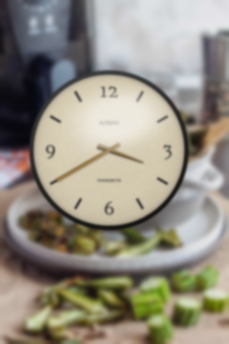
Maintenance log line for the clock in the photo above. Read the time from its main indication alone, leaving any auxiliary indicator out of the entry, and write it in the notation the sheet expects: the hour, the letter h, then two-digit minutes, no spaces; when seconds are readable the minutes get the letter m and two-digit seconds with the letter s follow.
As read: 3h40
